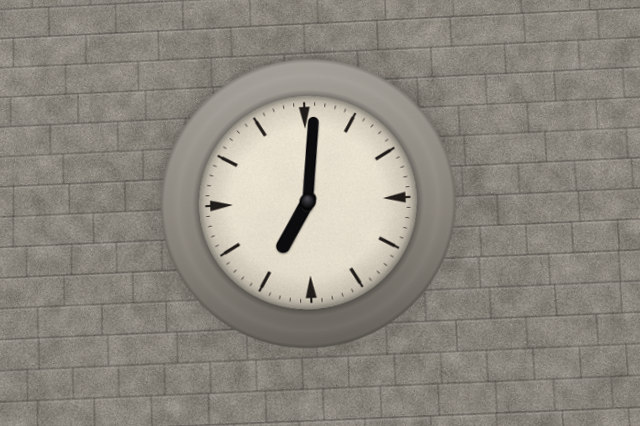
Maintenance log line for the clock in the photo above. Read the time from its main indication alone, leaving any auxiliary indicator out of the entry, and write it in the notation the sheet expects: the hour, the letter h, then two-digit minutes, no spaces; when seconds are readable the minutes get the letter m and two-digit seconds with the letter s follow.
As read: 7h01
